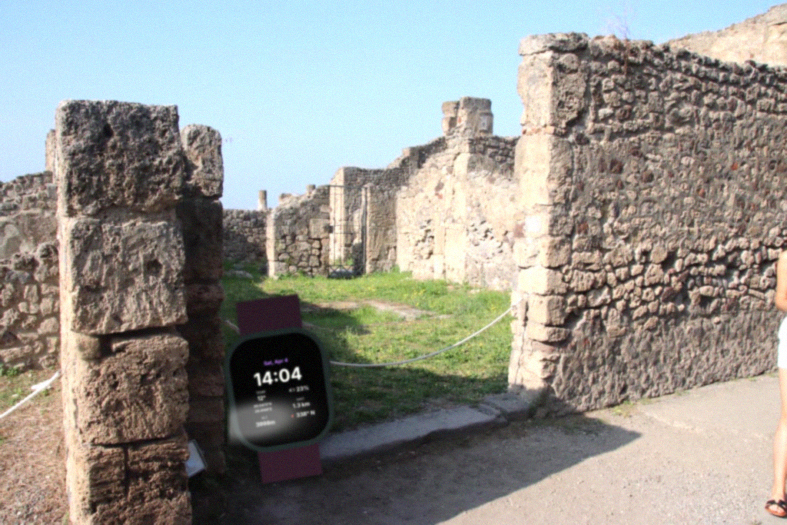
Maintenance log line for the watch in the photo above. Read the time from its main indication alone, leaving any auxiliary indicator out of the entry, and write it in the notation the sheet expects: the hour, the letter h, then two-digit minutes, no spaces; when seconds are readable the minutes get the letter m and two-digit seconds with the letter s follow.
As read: 14h04
